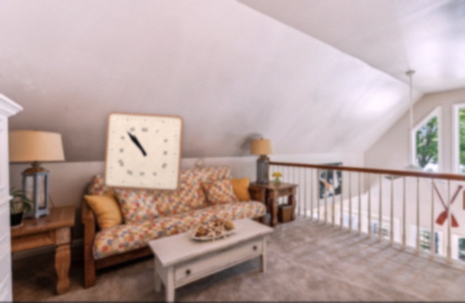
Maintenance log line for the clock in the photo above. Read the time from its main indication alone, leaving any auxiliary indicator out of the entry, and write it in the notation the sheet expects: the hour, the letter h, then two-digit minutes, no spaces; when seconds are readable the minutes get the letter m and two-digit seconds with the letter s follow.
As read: 10h53
